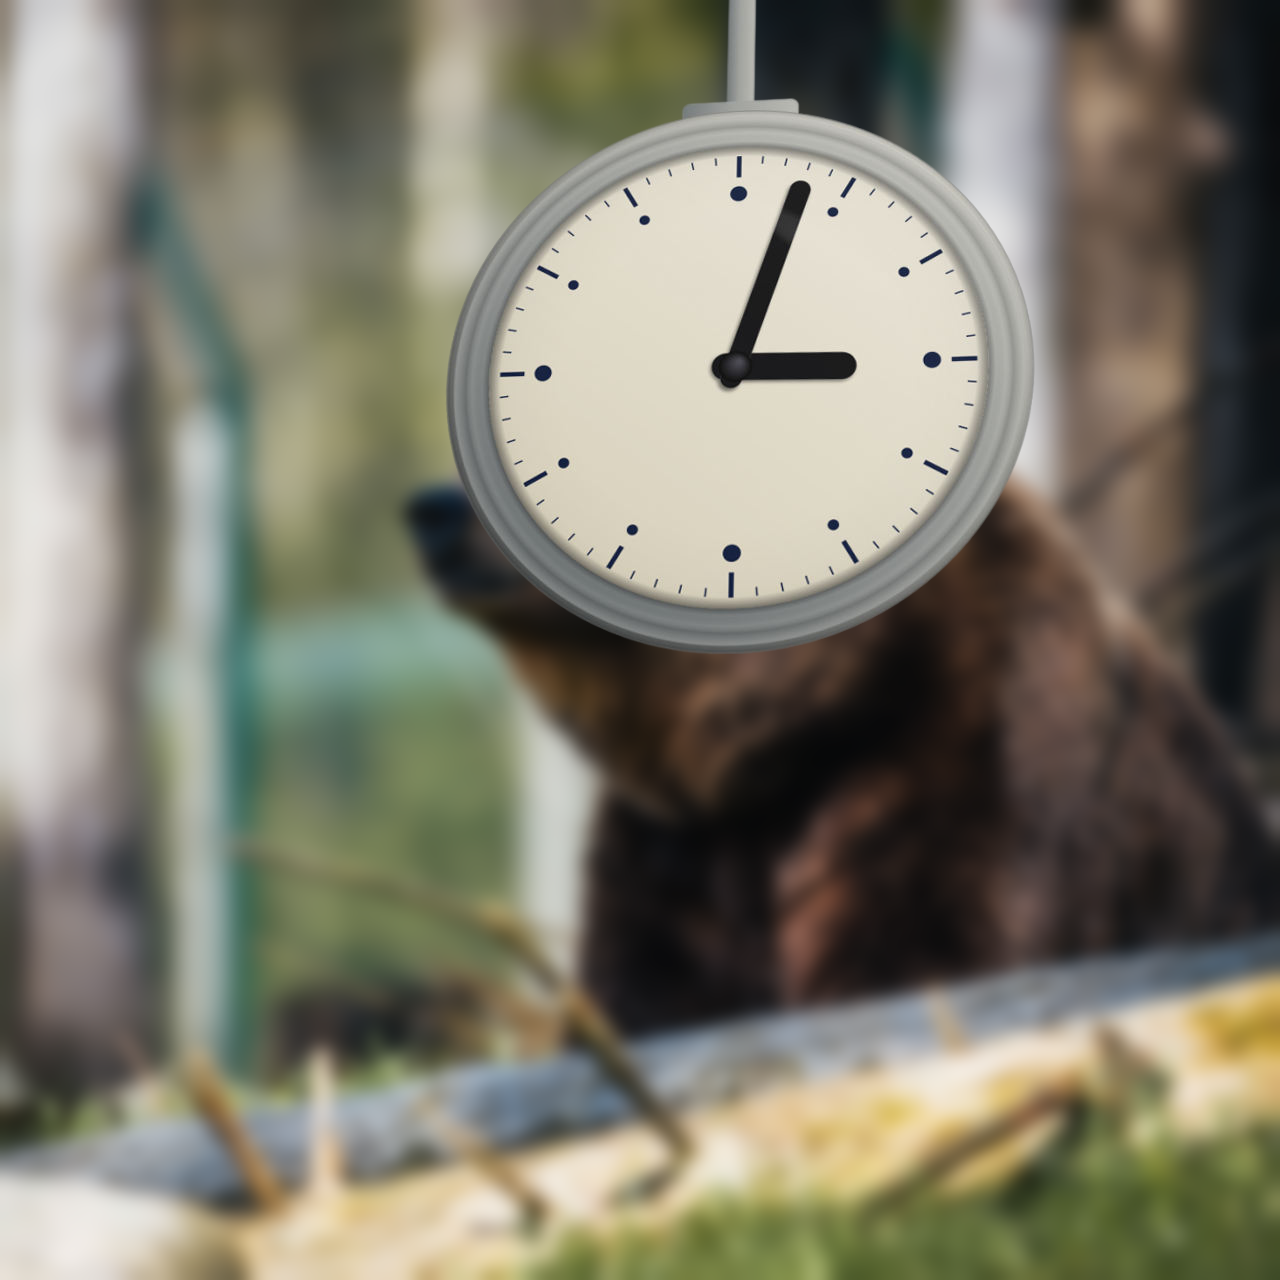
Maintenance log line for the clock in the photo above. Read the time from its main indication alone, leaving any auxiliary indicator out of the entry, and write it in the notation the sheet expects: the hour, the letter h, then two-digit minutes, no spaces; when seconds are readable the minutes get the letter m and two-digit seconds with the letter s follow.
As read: 3h03
